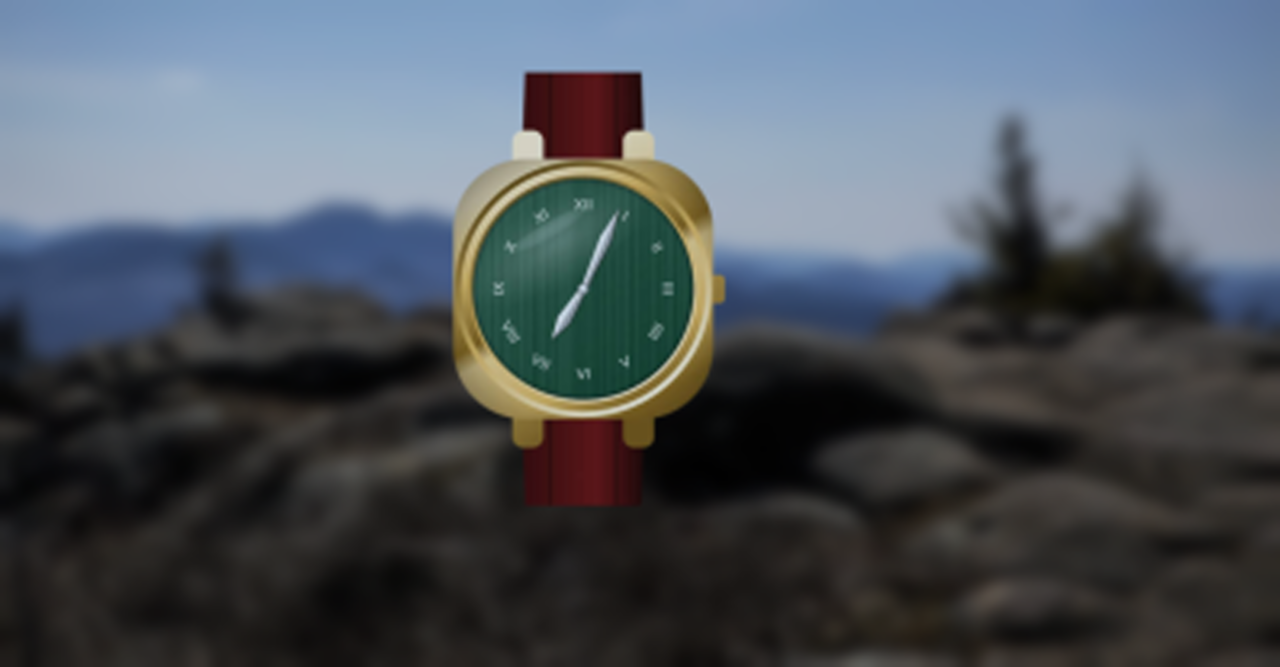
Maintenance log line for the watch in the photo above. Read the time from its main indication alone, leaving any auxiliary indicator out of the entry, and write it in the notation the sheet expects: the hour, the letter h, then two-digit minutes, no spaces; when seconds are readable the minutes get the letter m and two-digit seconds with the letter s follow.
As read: 7h04
